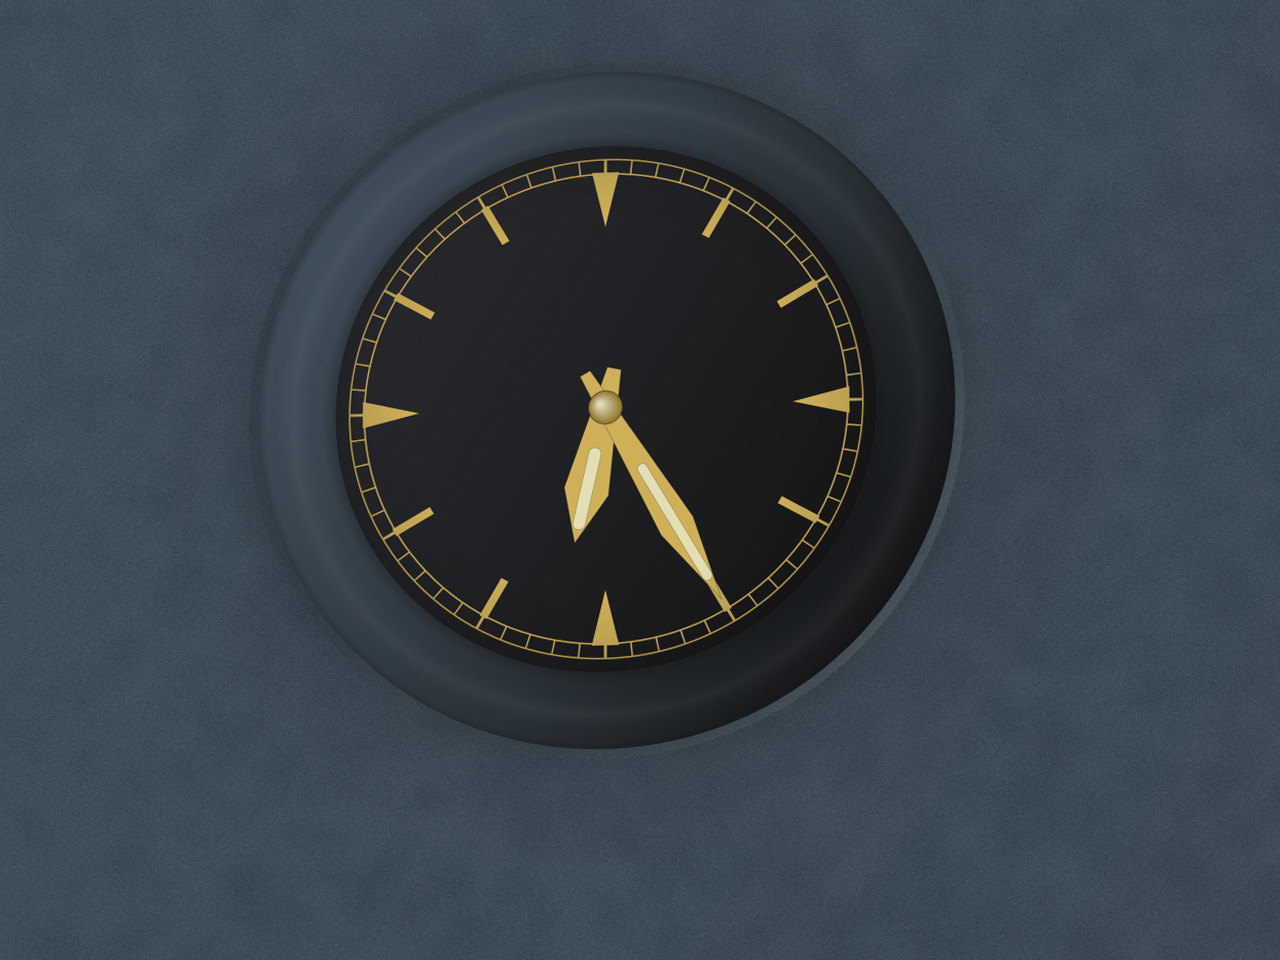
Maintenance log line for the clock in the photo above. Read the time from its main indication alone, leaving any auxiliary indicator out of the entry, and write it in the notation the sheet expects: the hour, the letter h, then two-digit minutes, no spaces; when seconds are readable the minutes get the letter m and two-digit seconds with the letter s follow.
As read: 6h25
